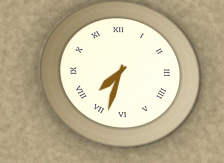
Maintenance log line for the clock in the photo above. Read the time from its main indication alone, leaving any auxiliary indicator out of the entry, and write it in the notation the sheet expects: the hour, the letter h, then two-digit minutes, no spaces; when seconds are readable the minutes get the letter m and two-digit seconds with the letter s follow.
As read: 7h33
